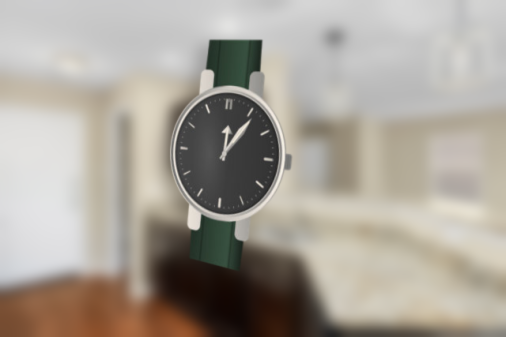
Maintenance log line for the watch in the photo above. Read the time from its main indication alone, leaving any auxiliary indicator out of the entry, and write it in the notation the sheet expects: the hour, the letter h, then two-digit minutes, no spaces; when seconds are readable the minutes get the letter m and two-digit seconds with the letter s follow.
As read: 12h06
